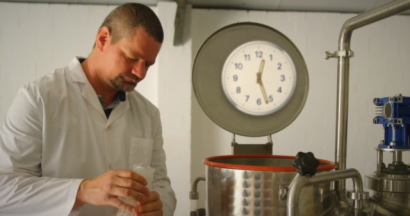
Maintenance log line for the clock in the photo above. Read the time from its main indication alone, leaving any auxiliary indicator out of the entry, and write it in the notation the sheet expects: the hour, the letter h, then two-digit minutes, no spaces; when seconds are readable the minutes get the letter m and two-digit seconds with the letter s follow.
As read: 12h27
